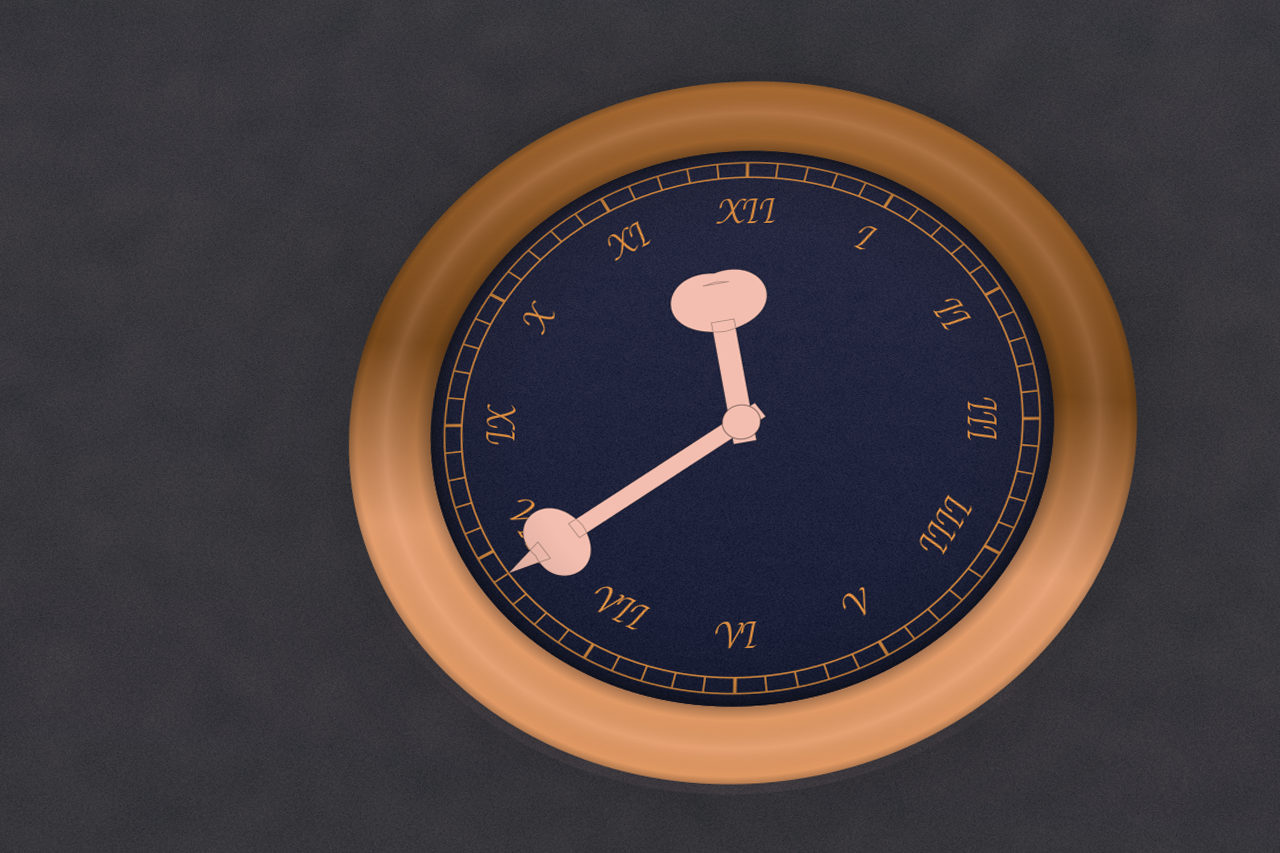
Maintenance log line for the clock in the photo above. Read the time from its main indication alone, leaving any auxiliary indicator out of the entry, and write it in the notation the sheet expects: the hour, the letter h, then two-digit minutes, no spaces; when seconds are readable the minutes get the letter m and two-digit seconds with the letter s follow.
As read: 11h39
